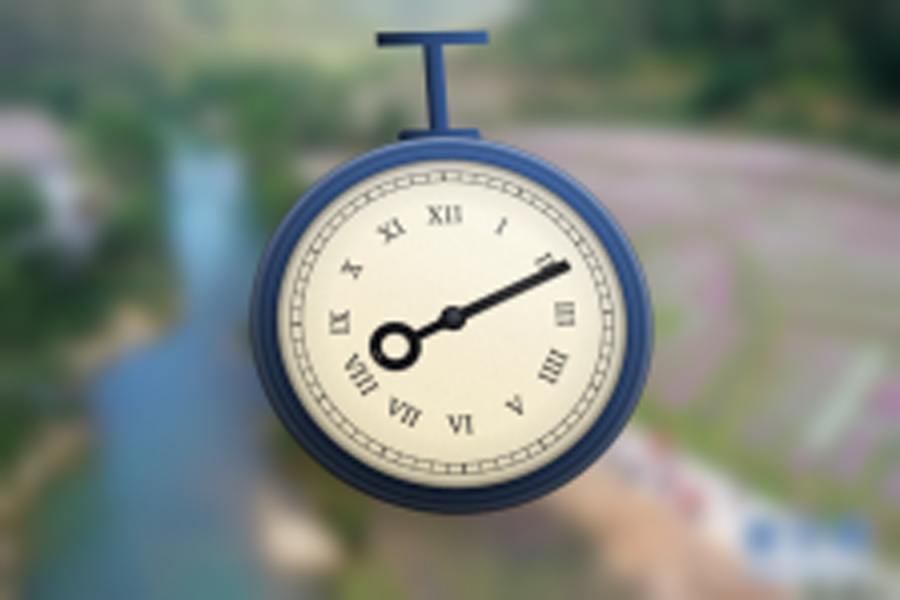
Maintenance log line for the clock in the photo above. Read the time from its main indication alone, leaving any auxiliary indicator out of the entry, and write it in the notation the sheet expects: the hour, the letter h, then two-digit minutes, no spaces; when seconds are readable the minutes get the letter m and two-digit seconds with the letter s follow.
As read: 8h11
